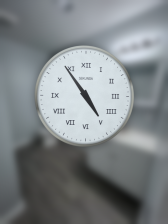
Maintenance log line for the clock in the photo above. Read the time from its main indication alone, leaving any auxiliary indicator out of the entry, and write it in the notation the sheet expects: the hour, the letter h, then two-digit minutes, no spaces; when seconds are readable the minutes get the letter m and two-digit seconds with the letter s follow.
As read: 4h54
